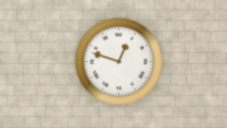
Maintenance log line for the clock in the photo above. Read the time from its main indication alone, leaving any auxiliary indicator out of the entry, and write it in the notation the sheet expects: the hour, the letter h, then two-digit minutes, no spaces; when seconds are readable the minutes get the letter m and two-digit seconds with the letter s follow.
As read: 12h48
